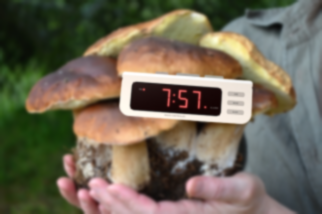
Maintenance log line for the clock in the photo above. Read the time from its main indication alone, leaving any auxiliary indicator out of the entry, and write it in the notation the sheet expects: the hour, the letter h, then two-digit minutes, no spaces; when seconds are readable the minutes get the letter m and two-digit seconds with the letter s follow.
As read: 7h57
